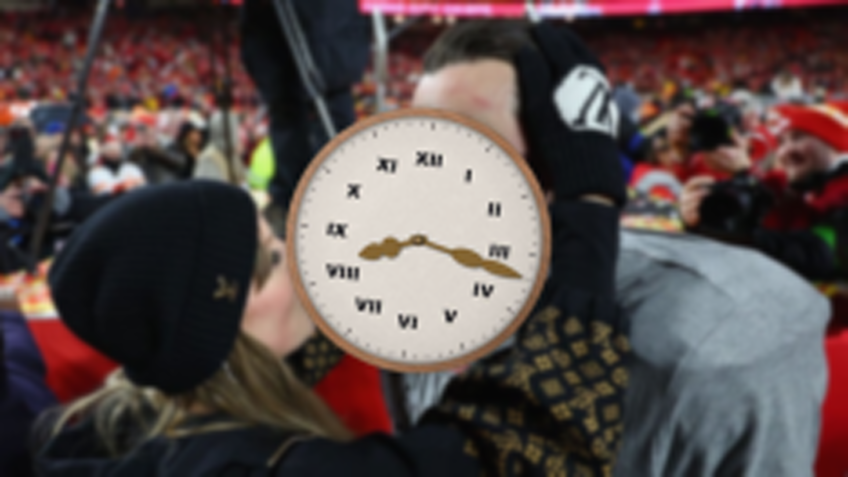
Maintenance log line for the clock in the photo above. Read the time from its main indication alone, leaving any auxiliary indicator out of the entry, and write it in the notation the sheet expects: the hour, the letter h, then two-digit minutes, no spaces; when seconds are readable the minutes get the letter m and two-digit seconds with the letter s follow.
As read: 8h17
